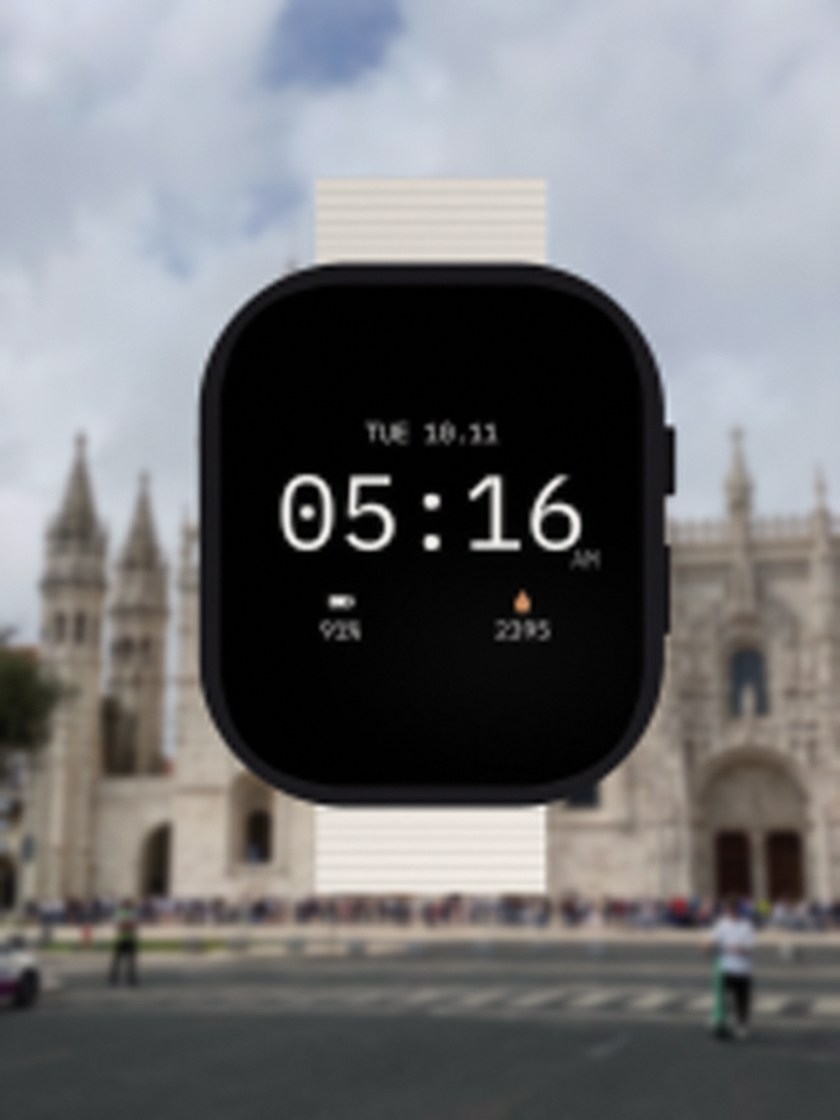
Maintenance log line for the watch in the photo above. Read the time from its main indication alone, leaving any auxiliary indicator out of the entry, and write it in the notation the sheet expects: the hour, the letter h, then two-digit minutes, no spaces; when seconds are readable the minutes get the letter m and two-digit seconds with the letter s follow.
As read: 5h16
